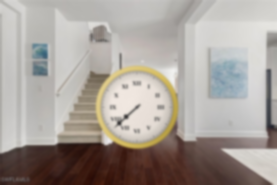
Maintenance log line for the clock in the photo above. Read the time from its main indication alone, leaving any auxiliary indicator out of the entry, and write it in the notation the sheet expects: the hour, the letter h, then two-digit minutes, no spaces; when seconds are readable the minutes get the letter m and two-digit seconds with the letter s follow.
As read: 7h38
